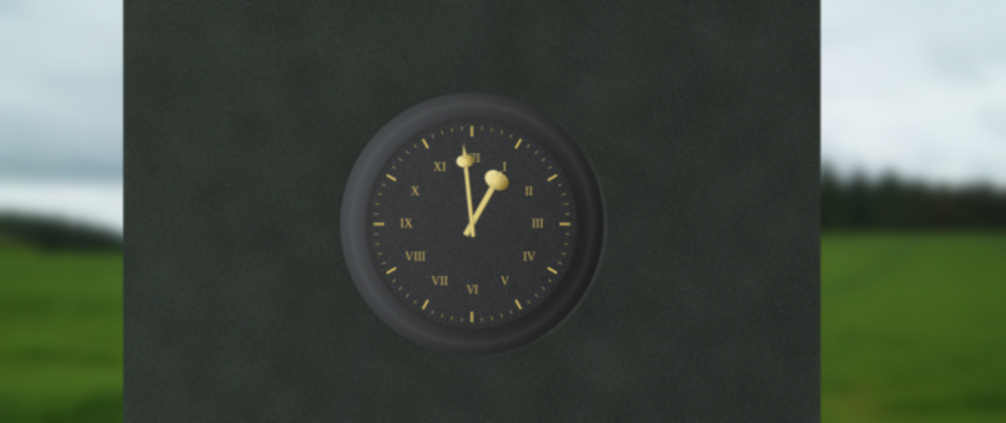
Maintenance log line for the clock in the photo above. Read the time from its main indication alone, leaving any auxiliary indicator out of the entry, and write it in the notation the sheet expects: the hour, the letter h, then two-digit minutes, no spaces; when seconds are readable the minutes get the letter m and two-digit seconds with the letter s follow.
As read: 12h59
